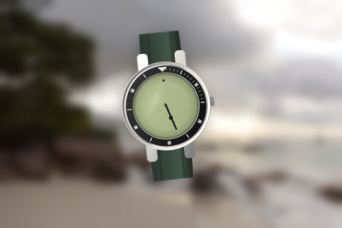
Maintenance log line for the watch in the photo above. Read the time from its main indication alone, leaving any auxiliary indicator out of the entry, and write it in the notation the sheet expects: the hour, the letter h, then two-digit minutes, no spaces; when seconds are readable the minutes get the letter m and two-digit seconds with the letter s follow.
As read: 5h27
